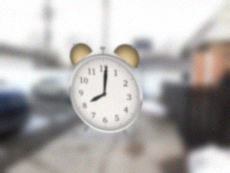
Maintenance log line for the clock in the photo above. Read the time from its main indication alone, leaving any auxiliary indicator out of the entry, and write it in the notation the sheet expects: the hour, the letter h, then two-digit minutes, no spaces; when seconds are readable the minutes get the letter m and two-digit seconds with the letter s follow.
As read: 8h01
